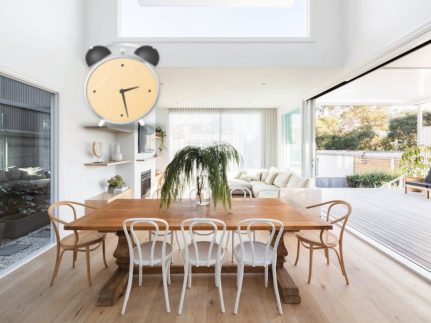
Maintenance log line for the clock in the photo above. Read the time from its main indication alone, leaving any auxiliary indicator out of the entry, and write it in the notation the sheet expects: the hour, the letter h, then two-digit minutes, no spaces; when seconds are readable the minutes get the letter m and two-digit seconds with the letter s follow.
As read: 2h28
